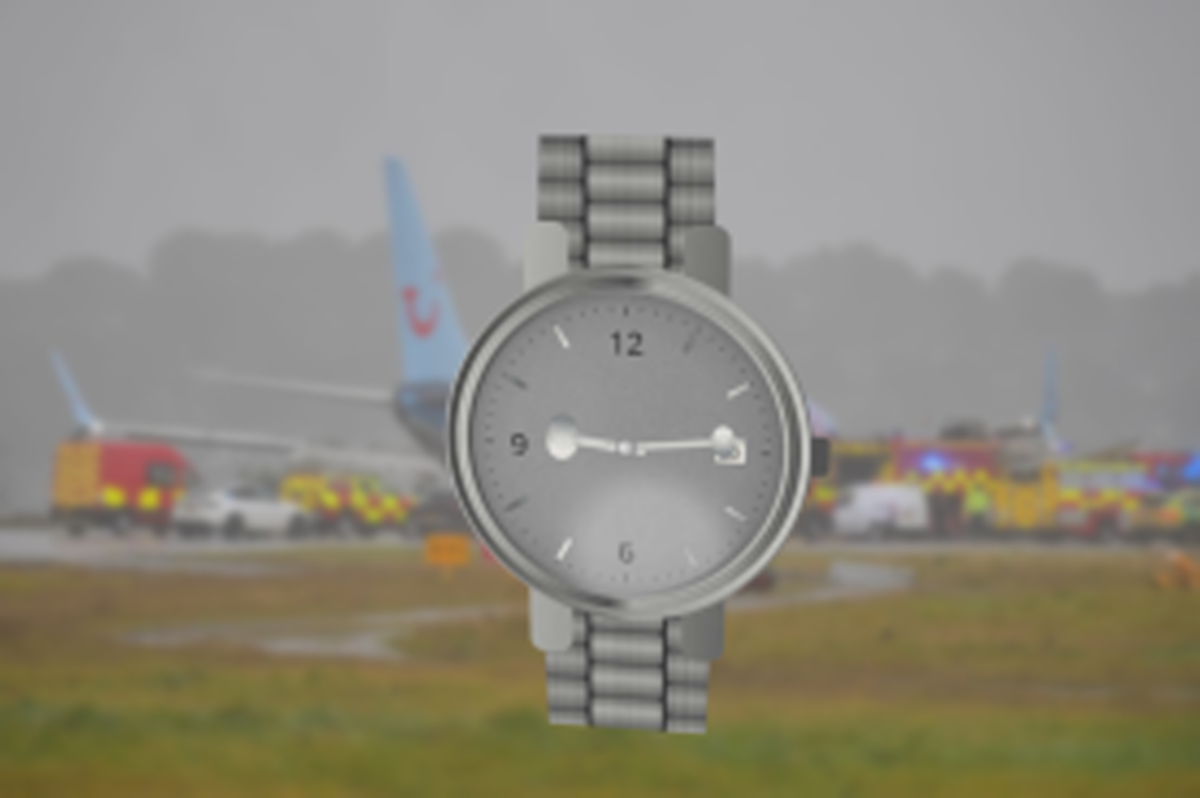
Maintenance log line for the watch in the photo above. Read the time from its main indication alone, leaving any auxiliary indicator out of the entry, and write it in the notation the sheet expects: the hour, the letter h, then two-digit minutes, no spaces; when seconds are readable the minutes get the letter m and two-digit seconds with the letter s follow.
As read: 9h14
